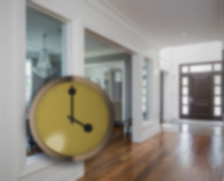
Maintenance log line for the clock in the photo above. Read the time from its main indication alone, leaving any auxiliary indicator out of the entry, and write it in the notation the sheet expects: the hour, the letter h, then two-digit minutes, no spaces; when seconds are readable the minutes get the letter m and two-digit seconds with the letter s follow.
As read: 4h00
